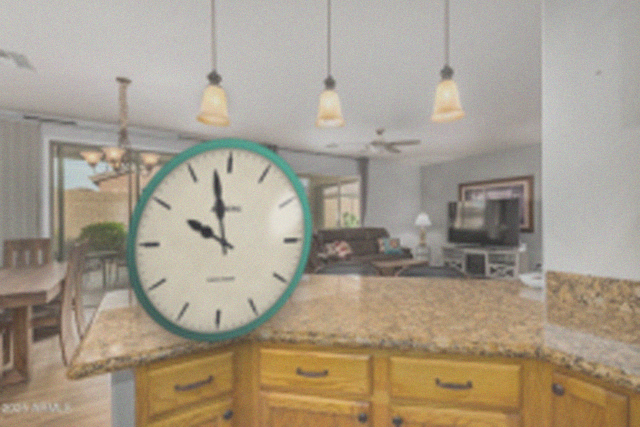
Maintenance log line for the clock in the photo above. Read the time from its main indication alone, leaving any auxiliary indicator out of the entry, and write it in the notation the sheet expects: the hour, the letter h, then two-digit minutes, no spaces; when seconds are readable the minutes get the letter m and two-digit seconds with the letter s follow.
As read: 9h58
